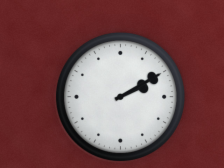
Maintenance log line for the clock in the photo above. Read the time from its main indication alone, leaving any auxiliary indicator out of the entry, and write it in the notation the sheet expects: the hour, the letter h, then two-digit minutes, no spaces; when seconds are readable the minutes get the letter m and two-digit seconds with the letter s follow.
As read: 2h10
